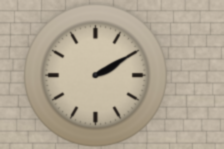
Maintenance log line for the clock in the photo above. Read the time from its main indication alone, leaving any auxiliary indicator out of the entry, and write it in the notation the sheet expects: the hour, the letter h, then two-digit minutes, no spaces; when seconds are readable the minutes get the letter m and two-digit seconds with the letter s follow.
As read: 2h10
